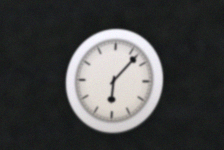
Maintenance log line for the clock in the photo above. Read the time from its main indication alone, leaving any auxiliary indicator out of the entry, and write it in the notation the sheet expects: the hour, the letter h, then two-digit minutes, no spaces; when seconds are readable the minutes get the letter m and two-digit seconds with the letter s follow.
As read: 6h07
